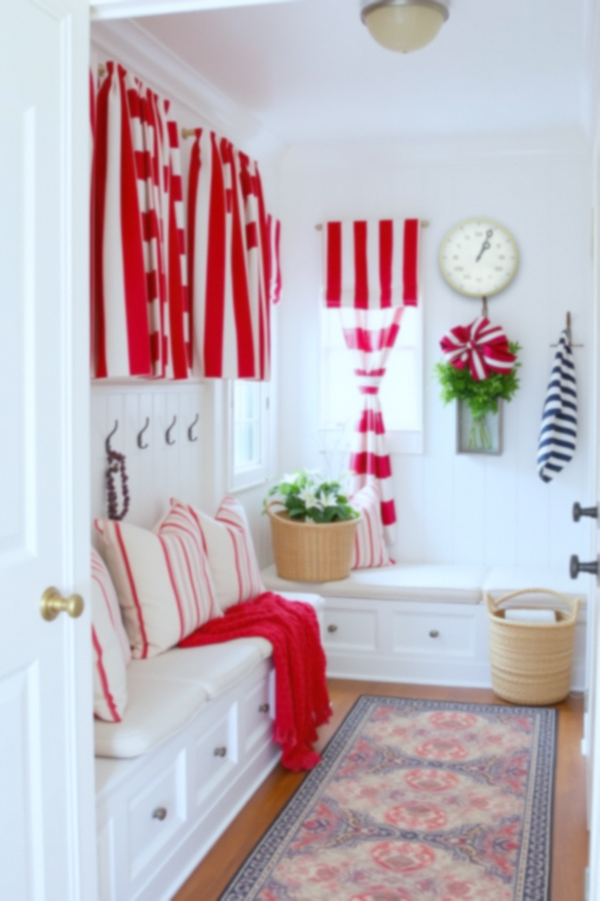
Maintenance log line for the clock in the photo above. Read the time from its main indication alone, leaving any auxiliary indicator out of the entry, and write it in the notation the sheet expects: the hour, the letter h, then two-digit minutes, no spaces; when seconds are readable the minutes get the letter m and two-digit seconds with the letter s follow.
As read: 1h04
